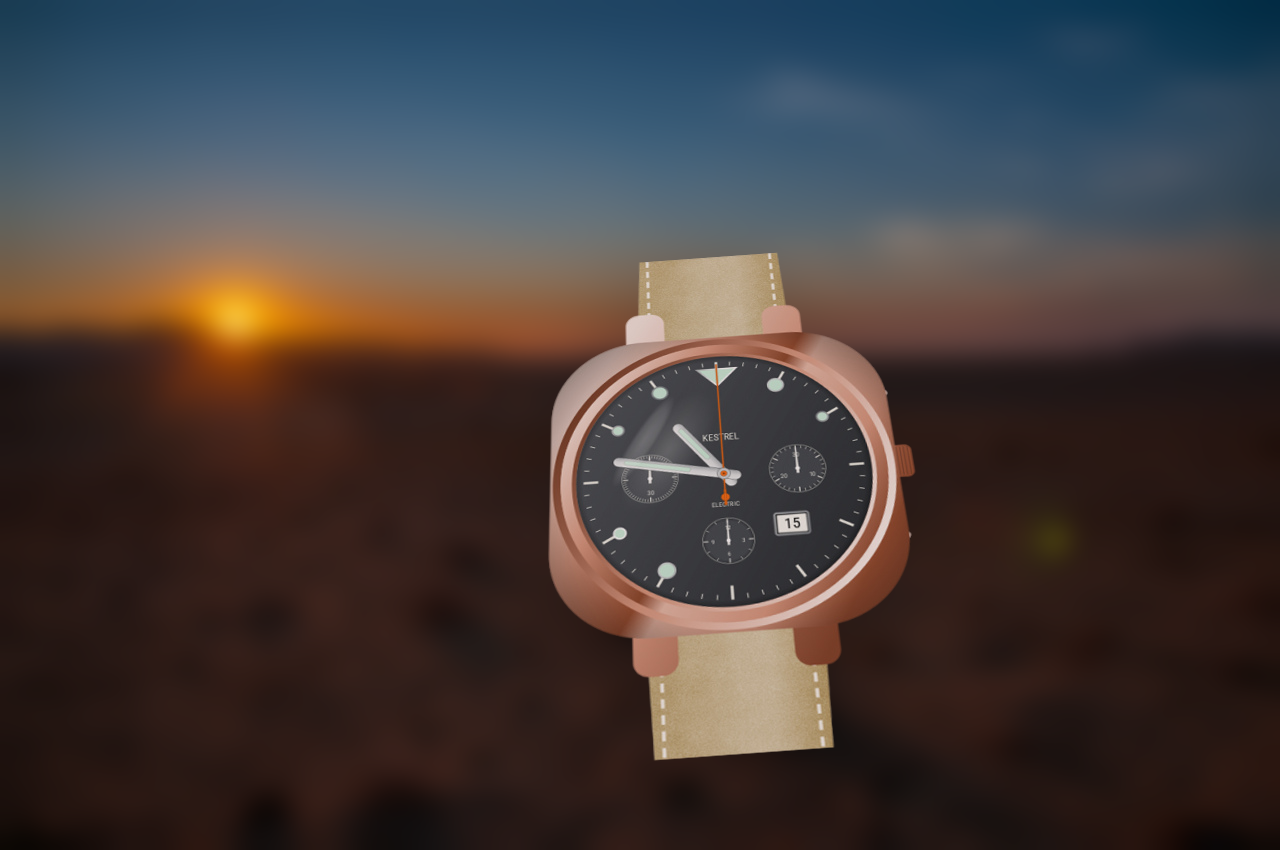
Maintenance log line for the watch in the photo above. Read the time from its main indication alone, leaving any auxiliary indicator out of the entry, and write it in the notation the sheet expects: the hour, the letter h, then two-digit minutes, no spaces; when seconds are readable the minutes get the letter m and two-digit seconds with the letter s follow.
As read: 10h47
